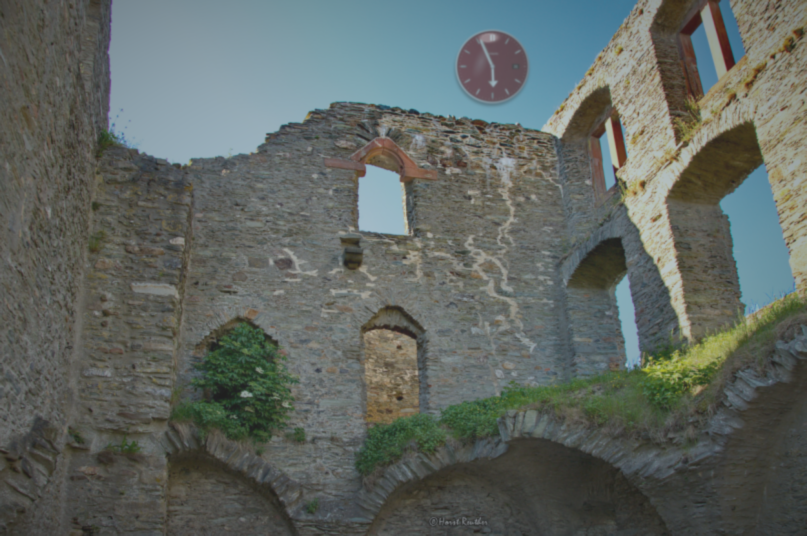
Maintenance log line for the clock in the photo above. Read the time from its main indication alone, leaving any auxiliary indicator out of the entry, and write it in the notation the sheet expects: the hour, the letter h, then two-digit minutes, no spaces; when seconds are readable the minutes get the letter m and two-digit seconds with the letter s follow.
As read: 5h56
